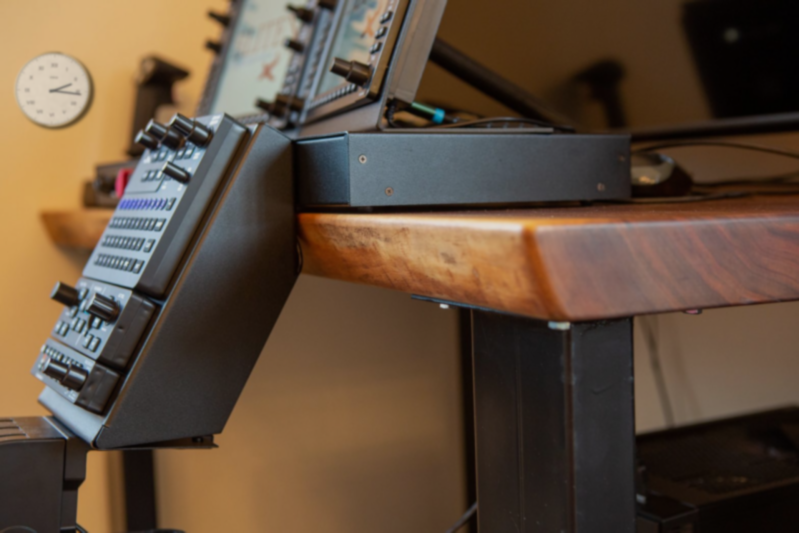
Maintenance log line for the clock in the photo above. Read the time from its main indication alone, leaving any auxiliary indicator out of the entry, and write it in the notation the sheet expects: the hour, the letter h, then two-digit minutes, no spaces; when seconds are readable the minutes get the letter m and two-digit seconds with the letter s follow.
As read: 2h16
